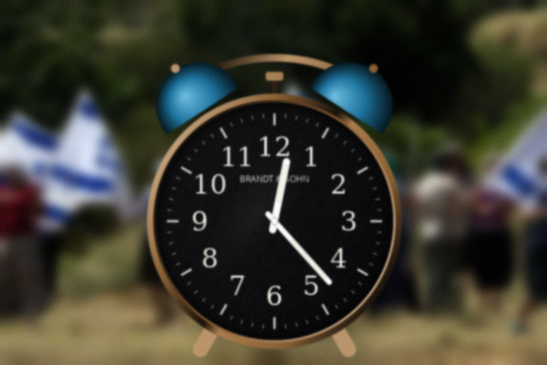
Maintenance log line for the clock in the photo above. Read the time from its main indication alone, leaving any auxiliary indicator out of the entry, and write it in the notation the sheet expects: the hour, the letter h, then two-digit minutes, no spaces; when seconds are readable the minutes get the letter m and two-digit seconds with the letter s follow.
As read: 12h23
